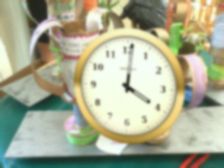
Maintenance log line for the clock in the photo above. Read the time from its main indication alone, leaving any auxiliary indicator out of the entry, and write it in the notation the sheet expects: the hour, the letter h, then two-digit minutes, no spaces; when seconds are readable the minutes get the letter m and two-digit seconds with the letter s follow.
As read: 4h01
